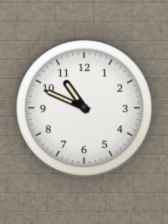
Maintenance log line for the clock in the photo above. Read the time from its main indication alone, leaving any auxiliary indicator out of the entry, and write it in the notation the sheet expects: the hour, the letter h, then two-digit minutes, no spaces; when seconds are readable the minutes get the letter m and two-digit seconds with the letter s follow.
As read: 10h49
